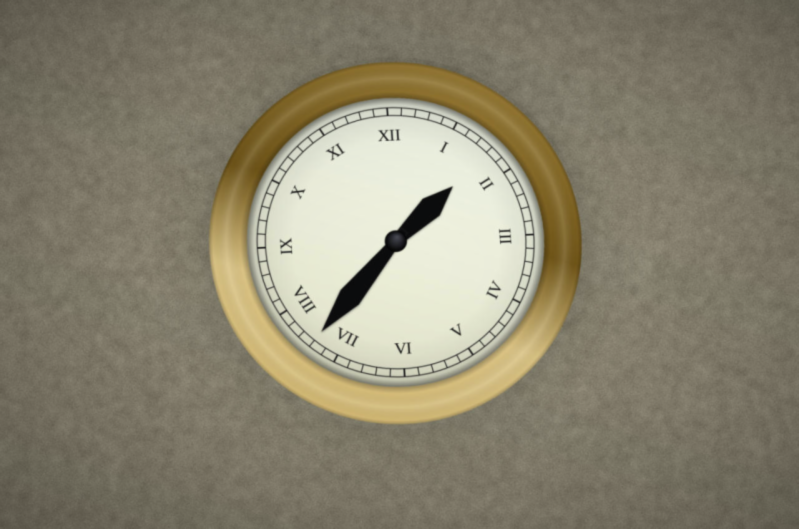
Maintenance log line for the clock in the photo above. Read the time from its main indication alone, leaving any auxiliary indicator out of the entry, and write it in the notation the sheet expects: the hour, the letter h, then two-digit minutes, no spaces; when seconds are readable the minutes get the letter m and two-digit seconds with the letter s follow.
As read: 1h37
